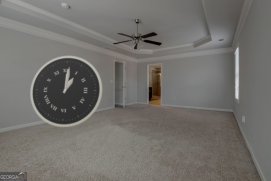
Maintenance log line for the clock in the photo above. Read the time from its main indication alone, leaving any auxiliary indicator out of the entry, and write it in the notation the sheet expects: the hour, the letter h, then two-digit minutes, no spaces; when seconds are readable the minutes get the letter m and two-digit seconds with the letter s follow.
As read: 1h01
